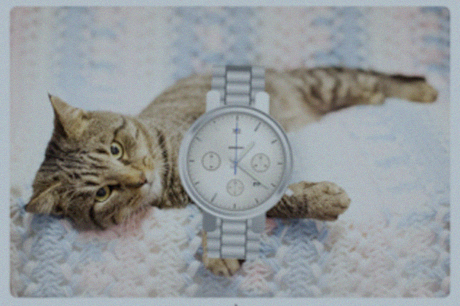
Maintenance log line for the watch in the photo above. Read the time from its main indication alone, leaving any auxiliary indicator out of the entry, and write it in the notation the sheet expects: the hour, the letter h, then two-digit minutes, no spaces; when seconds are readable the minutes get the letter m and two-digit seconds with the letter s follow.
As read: 1h21
